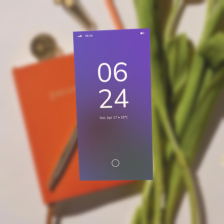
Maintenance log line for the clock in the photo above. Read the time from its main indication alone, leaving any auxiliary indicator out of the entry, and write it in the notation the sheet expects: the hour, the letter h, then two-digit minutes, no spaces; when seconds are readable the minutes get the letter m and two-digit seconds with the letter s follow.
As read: 6h24
